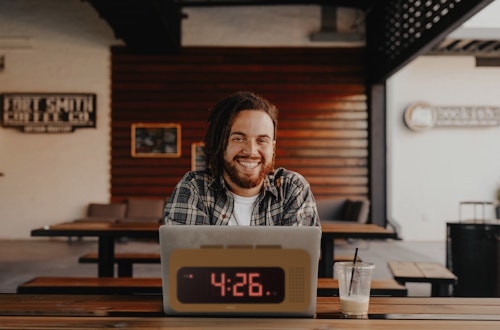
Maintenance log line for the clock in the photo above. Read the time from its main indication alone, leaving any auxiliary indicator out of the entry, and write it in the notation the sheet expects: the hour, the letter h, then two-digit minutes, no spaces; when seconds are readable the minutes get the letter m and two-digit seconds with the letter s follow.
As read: 4h26
